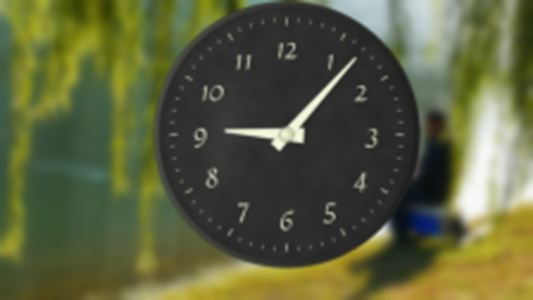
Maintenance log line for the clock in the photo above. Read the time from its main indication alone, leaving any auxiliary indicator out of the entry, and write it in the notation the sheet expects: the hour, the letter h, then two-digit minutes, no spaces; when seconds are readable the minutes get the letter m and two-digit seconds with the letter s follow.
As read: 9h07
